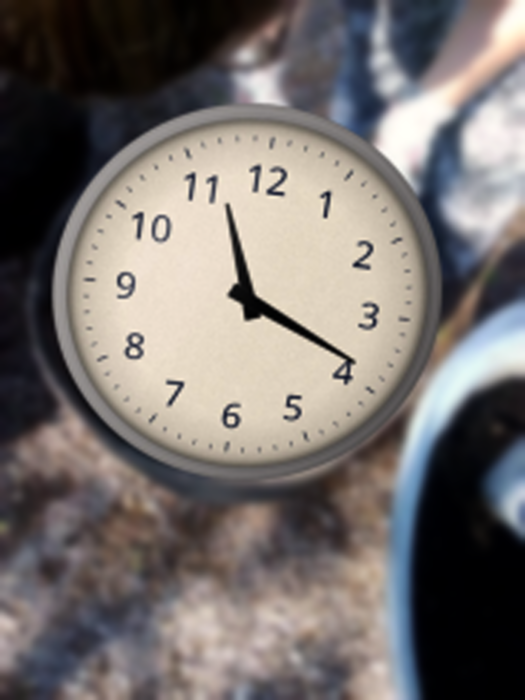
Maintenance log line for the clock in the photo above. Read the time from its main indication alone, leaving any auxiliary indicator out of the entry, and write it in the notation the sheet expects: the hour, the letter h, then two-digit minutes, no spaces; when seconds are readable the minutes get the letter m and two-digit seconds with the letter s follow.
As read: 11h19
